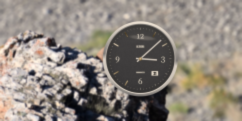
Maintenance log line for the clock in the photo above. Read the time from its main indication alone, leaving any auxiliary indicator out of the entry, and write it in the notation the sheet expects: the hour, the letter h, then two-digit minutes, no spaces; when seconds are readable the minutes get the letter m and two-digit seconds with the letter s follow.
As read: 3h08
